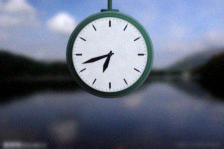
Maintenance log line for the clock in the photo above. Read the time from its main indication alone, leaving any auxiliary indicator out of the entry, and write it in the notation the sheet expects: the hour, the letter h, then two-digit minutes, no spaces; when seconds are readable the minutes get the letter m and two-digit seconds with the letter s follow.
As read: 6h42
